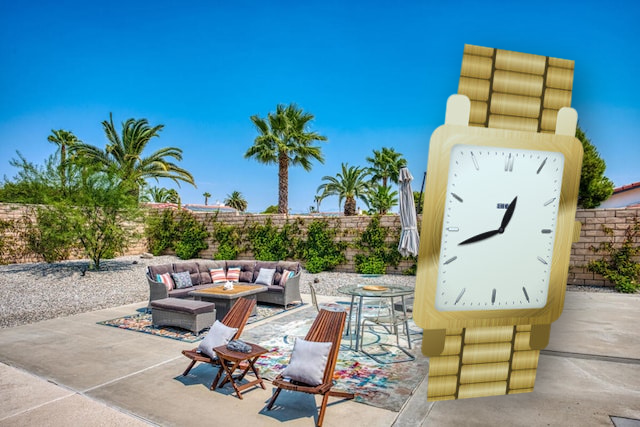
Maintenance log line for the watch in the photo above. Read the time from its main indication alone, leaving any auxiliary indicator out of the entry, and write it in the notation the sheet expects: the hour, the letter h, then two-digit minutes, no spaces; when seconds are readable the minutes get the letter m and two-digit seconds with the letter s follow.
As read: 12h42
